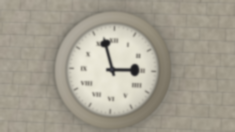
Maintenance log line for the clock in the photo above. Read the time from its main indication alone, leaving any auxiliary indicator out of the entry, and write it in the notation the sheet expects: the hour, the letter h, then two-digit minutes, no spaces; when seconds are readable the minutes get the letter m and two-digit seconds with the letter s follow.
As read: 2h57
